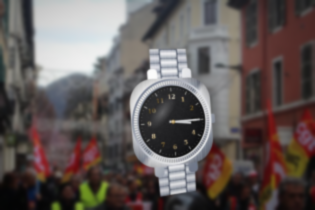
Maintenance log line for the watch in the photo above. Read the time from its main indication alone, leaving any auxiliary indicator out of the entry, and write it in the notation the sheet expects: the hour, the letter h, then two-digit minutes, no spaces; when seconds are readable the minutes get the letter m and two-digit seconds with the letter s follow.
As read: 3h15
